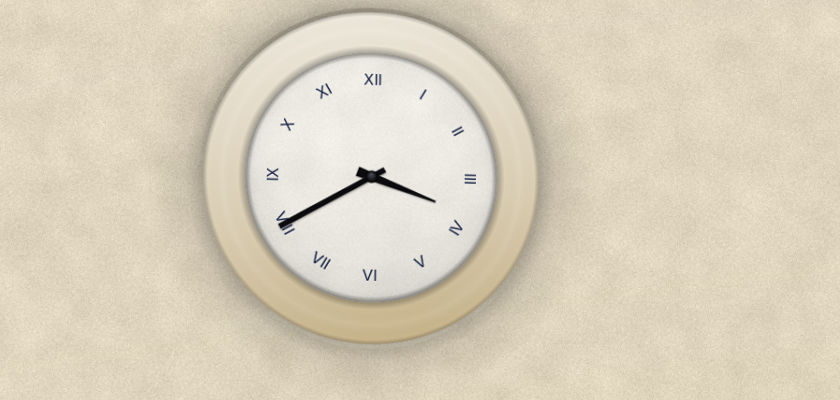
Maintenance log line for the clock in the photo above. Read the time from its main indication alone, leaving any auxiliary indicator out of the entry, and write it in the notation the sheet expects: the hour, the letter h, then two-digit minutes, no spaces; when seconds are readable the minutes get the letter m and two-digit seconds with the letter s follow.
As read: 3h40
